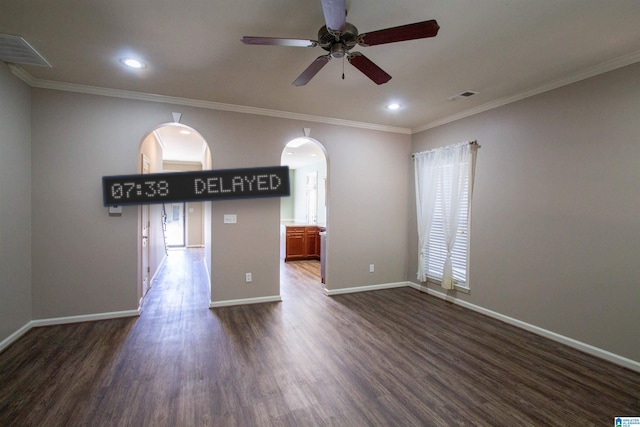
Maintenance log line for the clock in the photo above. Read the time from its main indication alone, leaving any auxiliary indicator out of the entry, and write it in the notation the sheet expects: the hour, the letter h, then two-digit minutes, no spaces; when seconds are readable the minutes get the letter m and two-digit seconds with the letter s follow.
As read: 7h38
